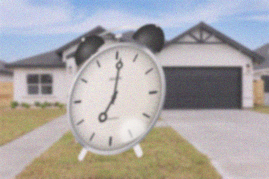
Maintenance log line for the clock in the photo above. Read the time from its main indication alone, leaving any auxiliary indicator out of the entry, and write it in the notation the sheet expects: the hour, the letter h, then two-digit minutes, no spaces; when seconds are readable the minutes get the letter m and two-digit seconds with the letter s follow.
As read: 7h01
